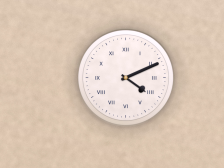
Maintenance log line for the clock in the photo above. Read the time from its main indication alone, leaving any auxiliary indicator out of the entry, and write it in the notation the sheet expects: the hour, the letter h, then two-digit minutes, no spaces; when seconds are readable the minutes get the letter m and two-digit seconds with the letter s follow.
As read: 4h11
